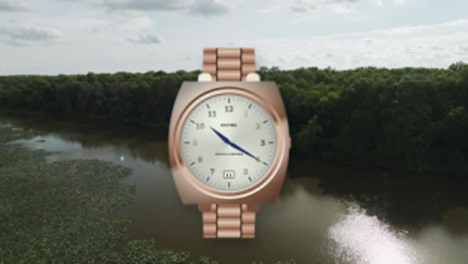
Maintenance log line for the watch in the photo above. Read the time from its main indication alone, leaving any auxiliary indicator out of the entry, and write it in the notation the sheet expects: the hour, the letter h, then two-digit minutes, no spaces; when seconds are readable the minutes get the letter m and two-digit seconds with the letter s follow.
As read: 10h20
